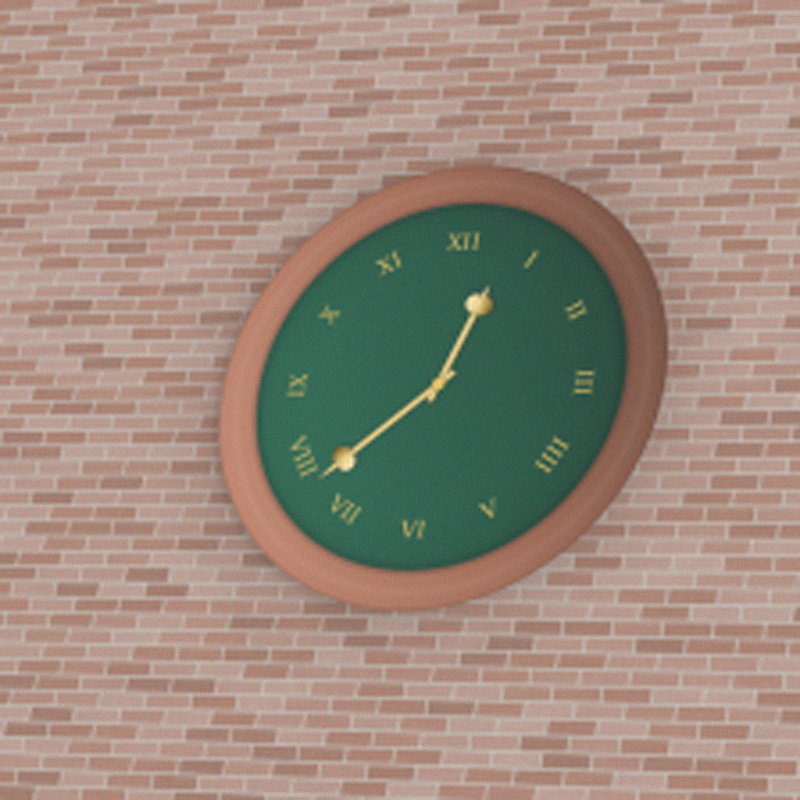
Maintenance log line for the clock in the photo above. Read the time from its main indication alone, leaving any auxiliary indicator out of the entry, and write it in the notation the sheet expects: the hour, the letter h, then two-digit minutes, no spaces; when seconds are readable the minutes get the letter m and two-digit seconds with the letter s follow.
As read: 12h38
